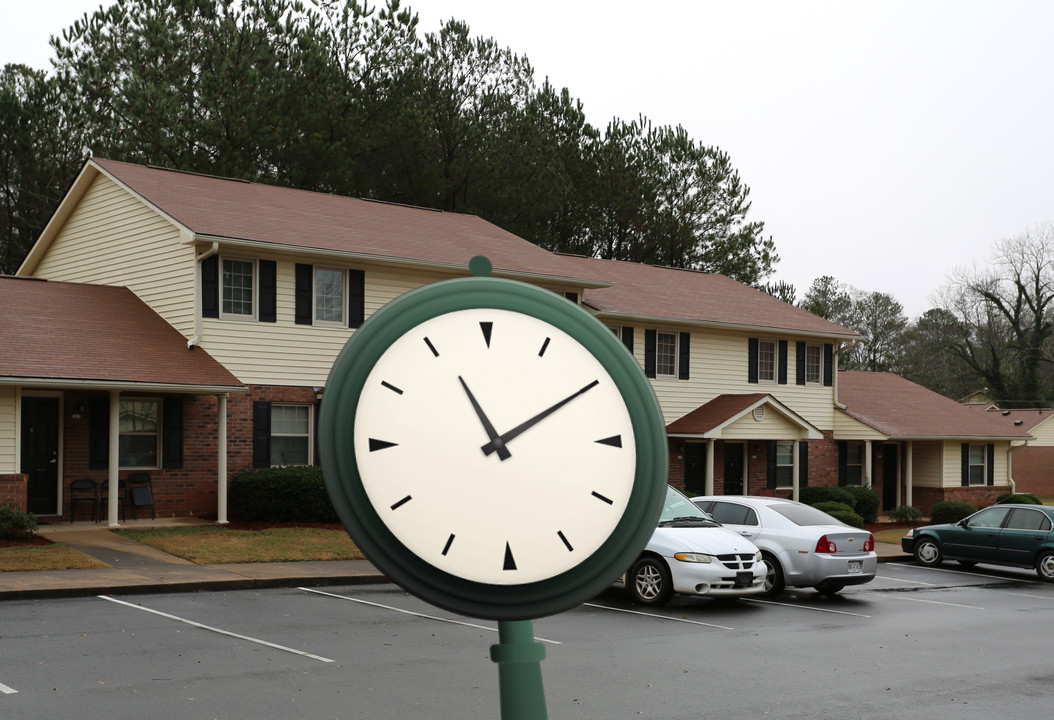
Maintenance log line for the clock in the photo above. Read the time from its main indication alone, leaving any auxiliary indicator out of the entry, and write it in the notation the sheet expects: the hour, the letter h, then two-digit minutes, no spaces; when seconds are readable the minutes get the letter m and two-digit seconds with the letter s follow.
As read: 11h10
